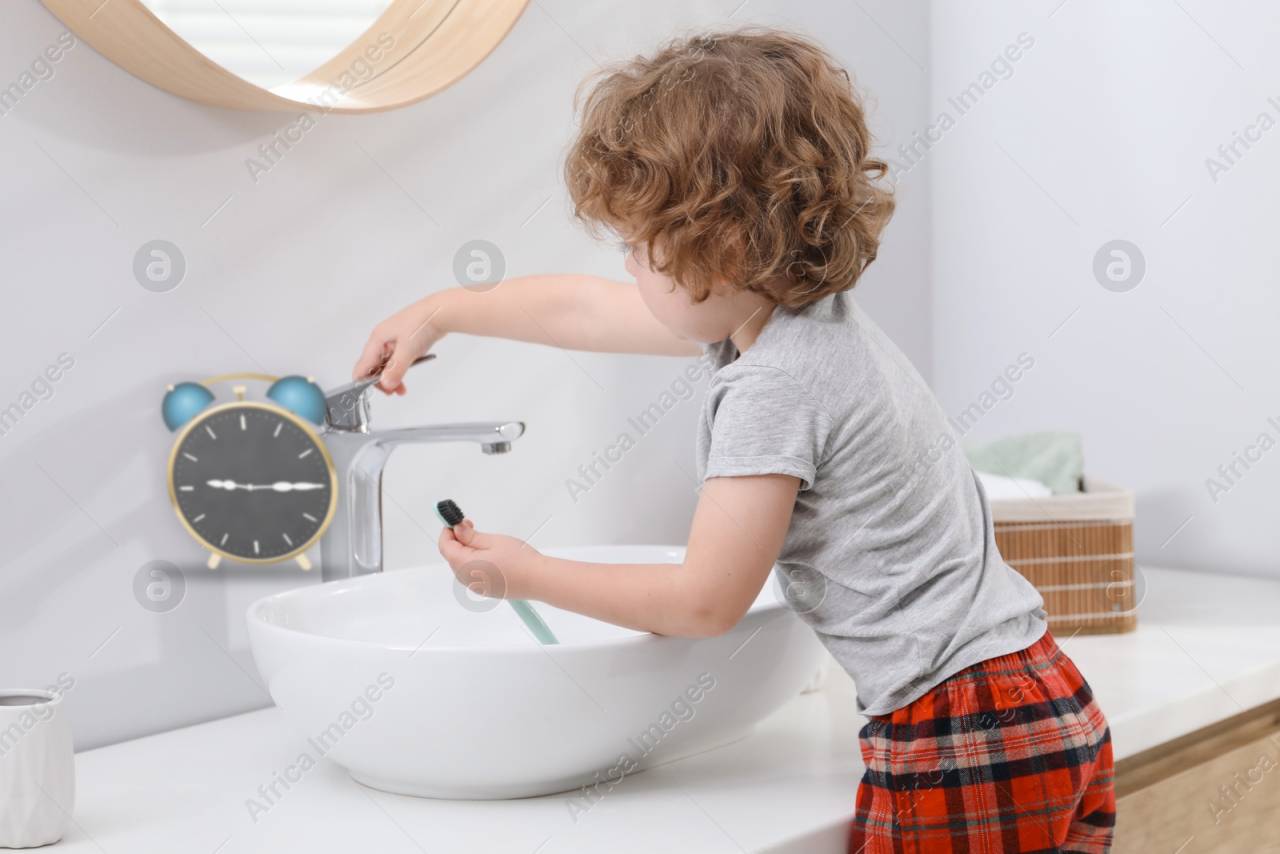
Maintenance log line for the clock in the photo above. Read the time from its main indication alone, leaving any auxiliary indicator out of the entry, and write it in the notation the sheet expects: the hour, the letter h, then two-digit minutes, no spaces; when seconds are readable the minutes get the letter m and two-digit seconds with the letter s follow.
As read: 9h15
